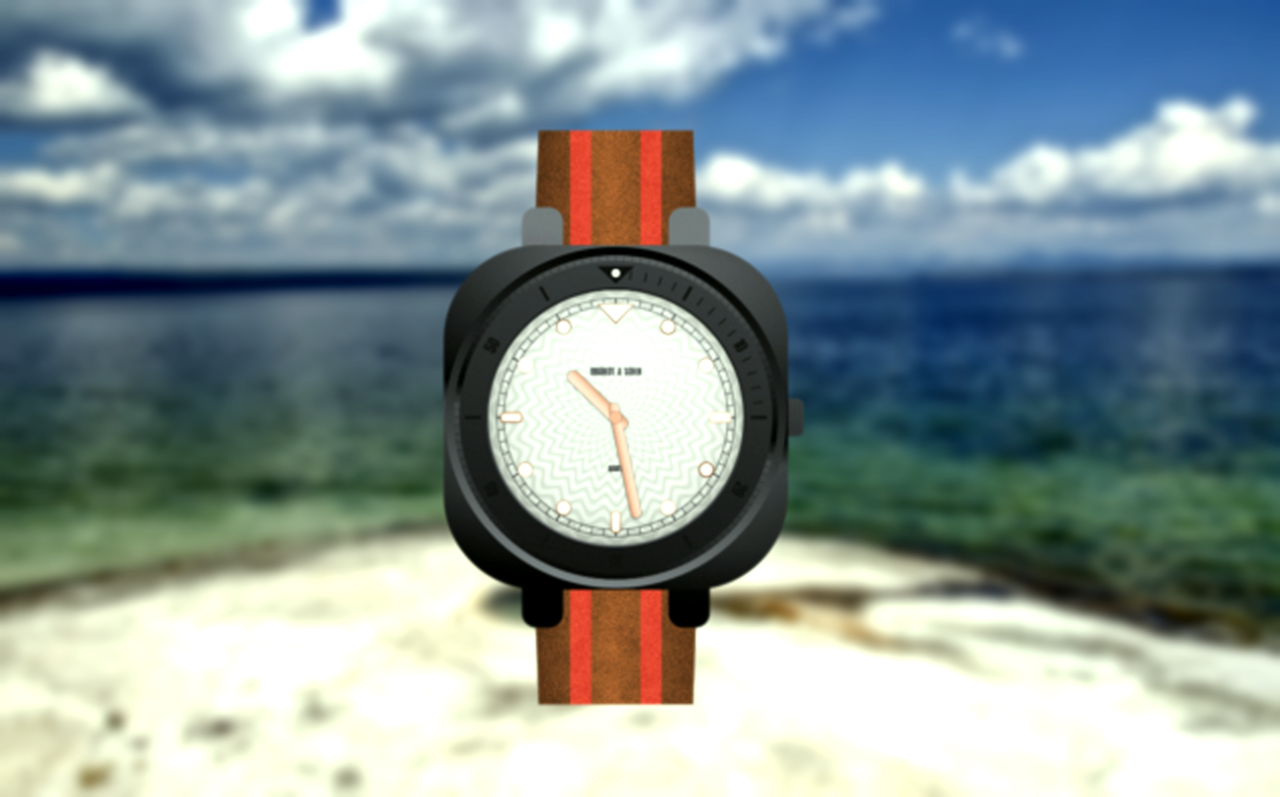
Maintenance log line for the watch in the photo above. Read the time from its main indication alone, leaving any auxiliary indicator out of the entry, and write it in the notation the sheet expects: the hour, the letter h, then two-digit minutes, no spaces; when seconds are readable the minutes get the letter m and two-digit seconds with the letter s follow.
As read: 10h28
